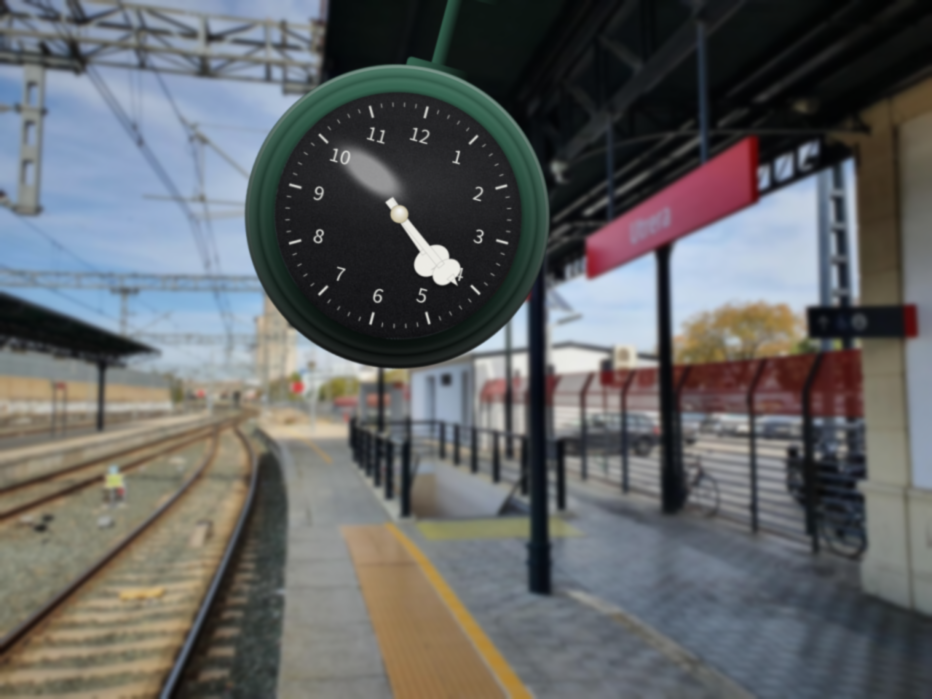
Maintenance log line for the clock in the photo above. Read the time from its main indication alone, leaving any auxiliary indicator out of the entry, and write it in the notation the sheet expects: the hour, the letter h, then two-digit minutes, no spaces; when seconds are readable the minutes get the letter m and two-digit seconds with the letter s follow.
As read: 4h21
